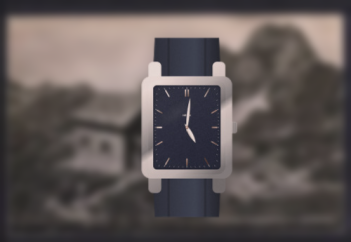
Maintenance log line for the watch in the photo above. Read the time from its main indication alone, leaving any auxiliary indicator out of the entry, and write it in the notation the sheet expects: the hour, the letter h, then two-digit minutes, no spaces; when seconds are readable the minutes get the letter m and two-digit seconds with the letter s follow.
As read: 5h01
